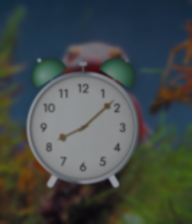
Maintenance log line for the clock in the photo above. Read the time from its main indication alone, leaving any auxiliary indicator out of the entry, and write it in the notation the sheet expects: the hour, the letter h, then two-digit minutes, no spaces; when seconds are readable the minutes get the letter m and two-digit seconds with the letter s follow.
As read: 8h08
